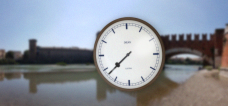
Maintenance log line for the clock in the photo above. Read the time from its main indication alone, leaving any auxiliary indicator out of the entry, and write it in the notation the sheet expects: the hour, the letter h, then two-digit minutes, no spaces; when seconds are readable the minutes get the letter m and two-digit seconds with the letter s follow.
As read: 7h38
